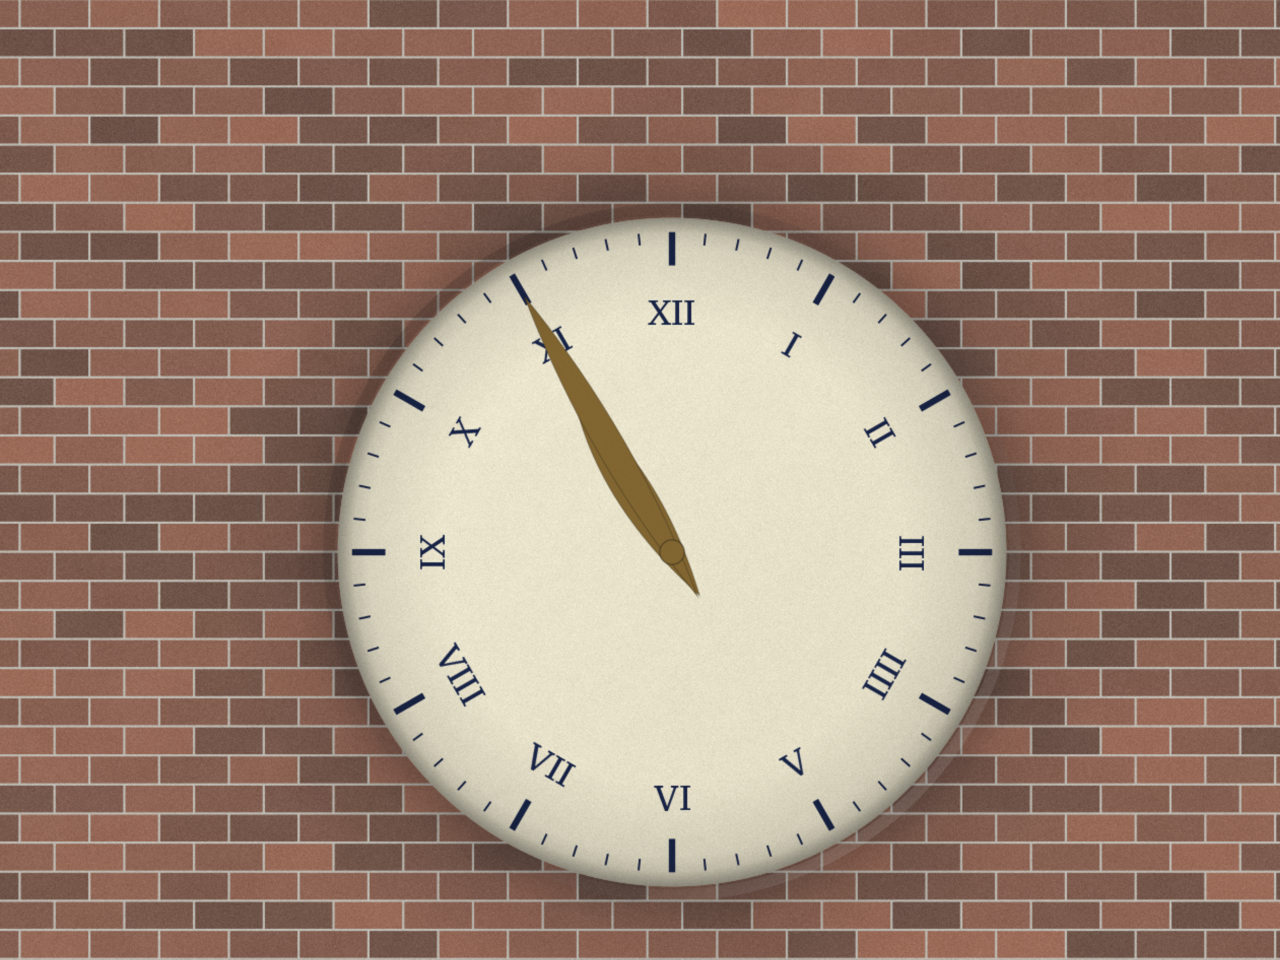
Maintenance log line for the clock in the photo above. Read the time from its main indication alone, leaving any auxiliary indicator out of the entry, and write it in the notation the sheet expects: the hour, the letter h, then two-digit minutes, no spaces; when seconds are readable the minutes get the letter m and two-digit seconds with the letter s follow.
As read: 10h55
